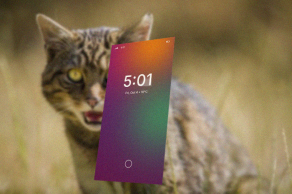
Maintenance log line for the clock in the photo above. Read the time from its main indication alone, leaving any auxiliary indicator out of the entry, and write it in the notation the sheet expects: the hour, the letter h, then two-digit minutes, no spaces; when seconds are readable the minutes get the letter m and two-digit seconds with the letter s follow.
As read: 5h01
